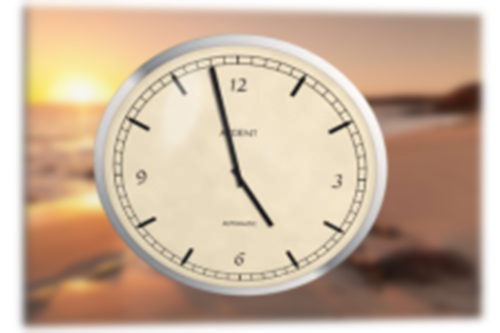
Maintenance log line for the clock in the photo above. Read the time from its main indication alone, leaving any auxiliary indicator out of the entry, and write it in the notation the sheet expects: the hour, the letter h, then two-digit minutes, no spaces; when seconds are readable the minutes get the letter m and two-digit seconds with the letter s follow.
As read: 4h58
